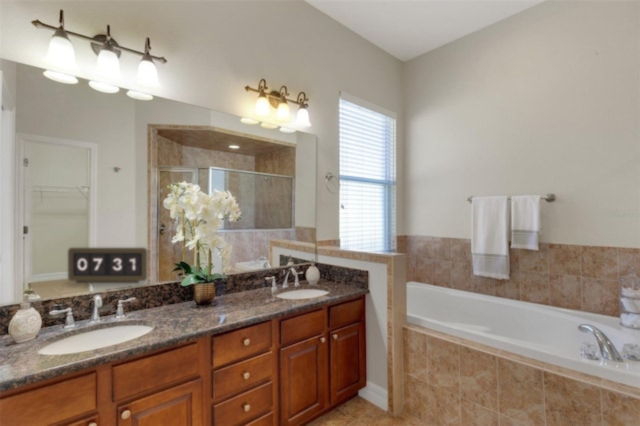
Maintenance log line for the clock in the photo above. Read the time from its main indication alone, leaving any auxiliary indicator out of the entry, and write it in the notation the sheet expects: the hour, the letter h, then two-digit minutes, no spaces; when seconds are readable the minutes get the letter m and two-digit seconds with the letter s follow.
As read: 7h31
